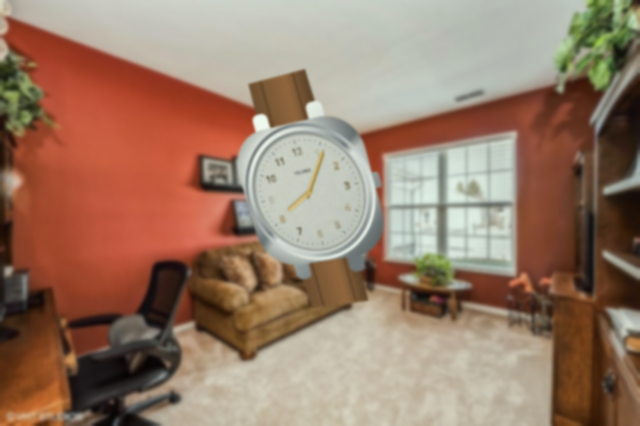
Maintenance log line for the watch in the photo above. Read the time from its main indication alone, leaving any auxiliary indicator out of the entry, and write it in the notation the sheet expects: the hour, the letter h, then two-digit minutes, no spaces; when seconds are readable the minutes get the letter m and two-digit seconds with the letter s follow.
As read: 8h06
